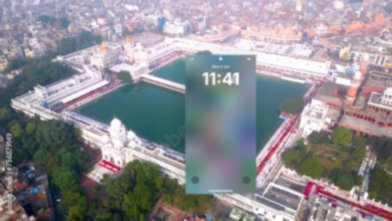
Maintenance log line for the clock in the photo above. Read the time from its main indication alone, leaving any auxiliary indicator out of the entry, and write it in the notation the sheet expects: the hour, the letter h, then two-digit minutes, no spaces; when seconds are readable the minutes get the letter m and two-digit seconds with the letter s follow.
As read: 11h41
